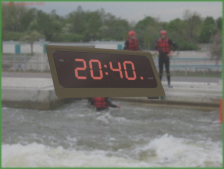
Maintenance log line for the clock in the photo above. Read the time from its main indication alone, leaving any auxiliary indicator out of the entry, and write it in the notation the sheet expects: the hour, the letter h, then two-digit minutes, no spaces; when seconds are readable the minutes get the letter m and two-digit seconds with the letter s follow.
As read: 20h40
